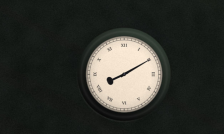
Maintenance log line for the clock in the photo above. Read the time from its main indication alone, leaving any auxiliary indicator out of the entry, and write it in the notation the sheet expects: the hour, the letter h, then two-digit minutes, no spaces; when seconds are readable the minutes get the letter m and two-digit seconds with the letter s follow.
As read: 8h10
